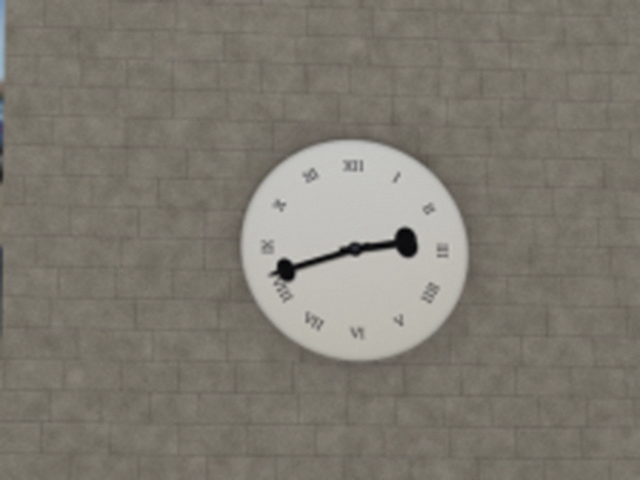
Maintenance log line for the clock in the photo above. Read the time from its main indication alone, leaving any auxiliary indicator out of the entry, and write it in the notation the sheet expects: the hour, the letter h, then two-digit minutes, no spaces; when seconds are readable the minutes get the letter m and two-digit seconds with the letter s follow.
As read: 2h42
